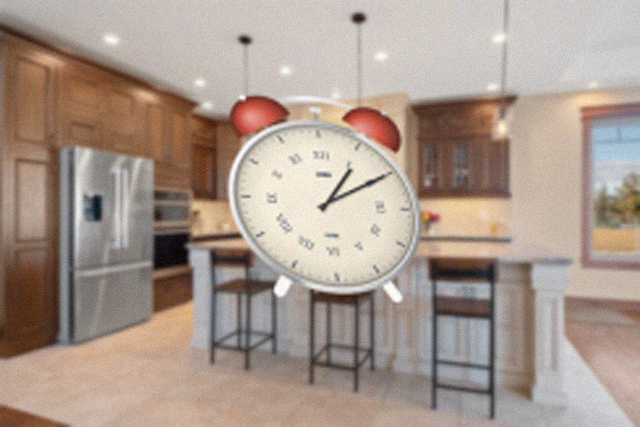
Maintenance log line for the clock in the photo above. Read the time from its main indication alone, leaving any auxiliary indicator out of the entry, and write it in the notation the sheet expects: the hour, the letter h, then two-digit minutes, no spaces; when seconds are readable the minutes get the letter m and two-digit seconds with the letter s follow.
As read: 1h10
